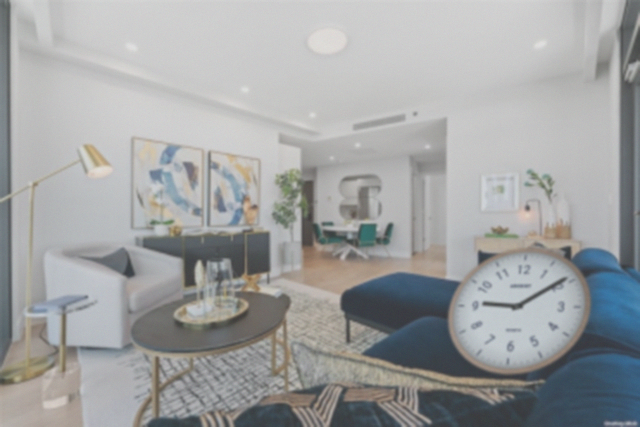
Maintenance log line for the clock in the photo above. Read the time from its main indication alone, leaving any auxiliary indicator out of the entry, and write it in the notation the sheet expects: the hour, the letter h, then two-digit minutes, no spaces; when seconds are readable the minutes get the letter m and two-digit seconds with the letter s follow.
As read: 9h09
